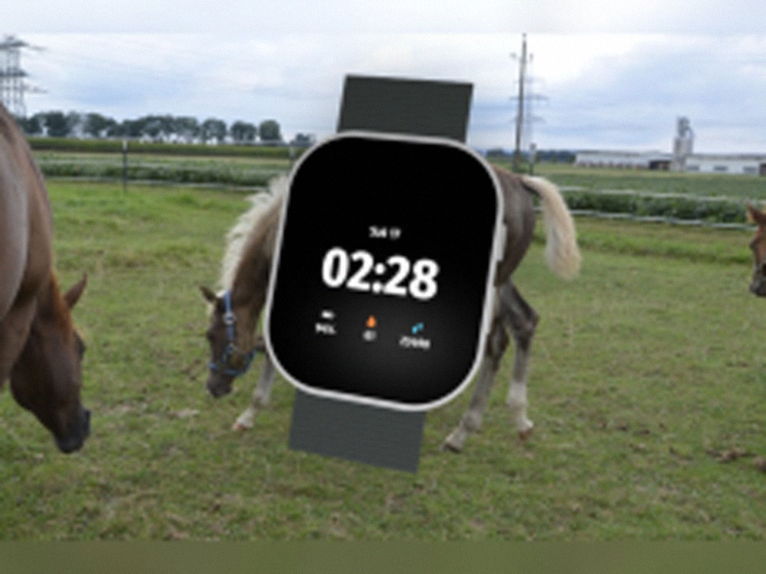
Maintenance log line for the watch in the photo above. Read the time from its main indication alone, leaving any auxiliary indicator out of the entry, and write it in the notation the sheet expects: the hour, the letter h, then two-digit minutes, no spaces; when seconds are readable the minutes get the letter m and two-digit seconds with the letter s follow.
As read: 2h28
